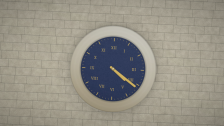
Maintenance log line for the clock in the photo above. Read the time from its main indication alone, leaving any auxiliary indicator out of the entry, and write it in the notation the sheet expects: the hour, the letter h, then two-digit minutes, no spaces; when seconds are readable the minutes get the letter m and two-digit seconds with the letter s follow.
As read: 4h21
